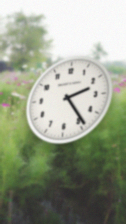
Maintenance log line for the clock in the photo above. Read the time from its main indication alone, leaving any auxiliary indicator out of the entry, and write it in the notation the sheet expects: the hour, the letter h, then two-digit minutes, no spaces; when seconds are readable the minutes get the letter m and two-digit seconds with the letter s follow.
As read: 2h24
